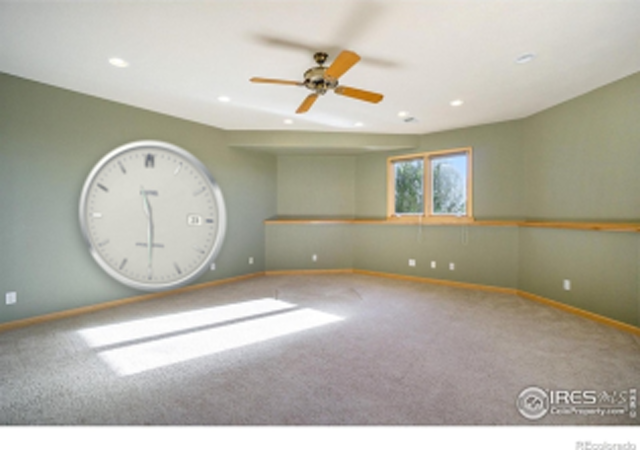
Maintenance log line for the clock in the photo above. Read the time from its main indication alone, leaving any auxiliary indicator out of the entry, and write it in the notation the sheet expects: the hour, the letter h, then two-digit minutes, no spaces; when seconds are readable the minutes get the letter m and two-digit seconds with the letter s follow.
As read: 11h30
